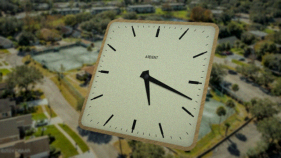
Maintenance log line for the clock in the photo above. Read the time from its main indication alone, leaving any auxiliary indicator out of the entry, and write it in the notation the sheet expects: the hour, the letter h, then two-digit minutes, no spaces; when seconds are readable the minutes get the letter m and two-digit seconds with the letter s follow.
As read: 5h18
